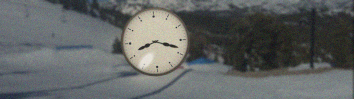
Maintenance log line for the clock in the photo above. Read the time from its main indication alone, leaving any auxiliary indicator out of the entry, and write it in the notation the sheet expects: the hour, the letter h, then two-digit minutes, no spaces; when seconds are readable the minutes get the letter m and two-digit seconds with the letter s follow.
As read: 8h18
